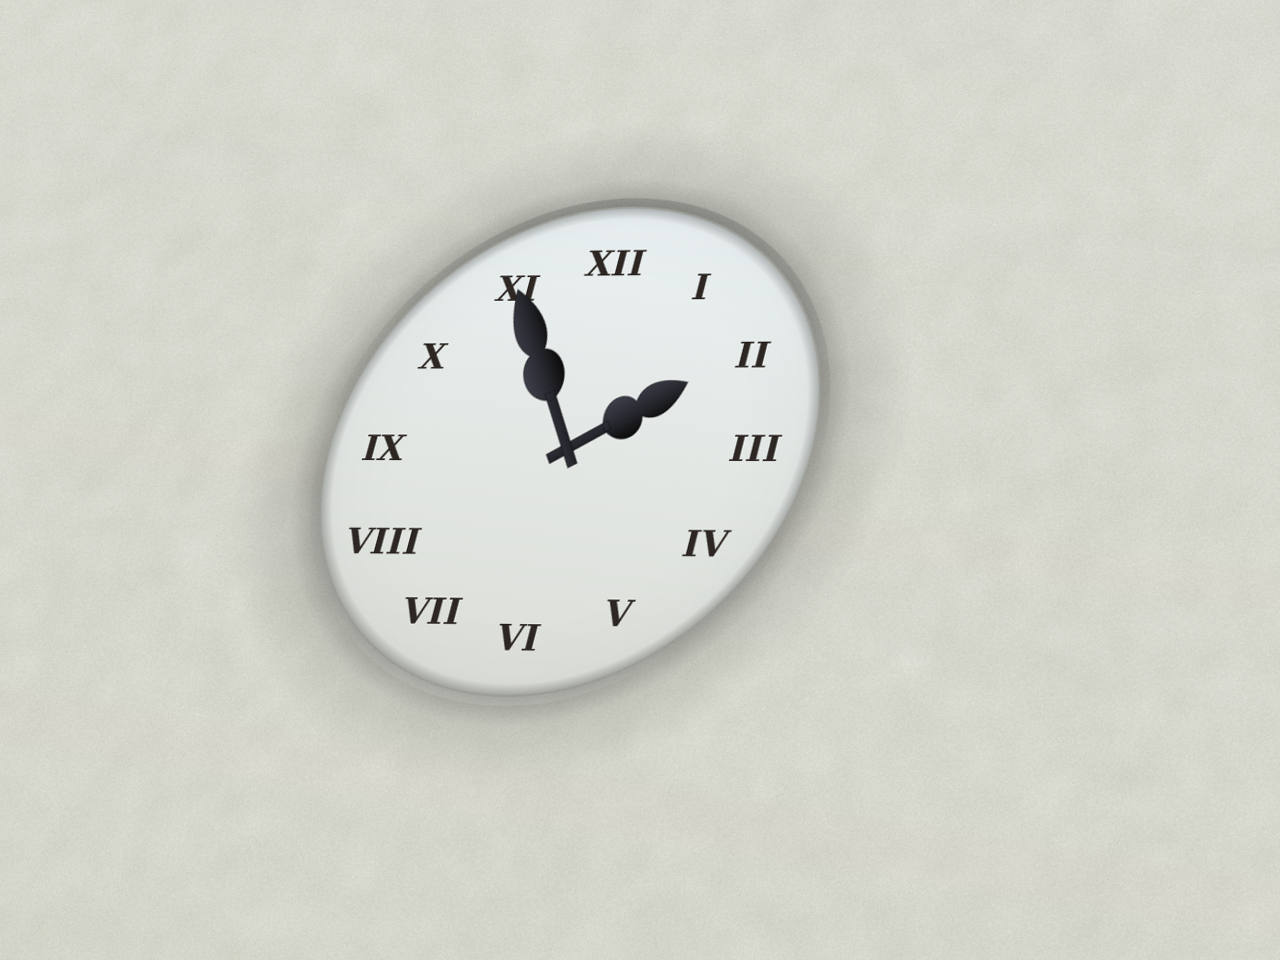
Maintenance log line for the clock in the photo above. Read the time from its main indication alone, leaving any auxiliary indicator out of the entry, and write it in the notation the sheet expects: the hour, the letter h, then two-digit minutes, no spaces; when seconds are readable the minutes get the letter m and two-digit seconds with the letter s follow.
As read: 1h55
